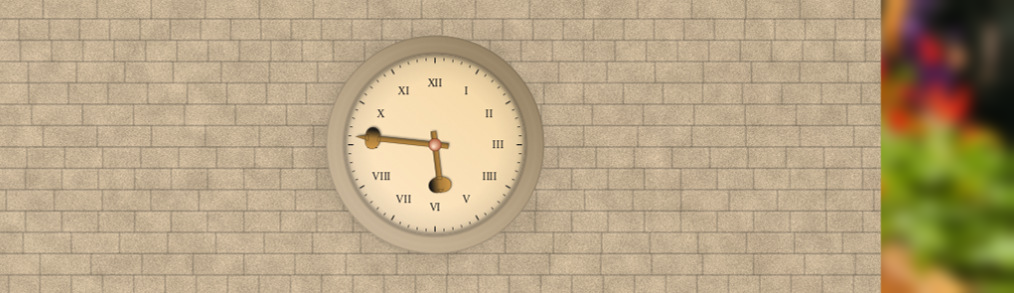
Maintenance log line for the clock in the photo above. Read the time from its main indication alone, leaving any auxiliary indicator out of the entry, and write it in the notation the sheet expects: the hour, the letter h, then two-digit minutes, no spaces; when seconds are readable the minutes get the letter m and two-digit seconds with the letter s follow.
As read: 5h46
